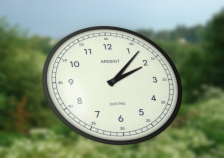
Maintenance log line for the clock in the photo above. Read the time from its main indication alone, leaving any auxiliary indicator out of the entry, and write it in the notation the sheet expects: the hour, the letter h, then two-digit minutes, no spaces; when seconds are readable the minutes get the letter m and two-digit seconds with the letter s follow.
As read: 2h07
